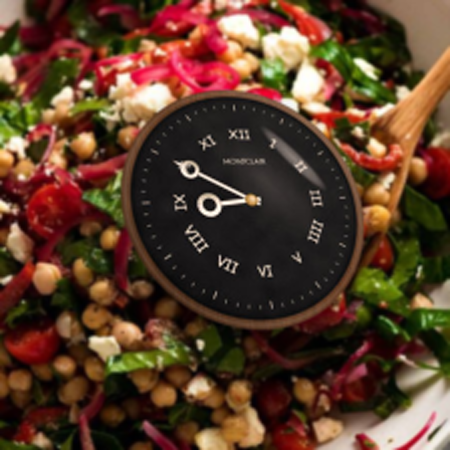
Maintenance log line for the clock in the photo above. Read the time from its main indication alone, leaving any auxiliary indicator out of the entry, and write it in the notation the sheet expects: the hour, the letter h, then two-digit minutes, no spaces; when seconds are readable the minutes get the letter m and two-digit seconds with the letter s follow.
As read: 8h50
